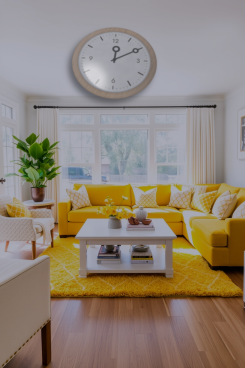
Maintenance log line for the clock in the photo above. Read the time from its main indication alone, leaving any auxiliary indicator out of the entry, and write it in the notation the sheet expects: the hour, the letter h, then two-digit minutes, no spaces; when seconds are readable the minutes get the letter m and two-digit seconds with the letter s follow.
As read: 12h10
